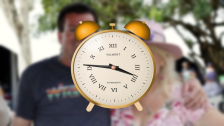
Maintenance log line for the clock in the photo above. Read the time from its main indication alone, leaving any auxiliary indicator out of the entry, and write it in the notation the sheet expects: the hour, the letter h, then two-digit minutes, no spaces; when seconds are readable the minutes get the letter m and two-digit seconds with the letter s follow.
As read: 3h46
